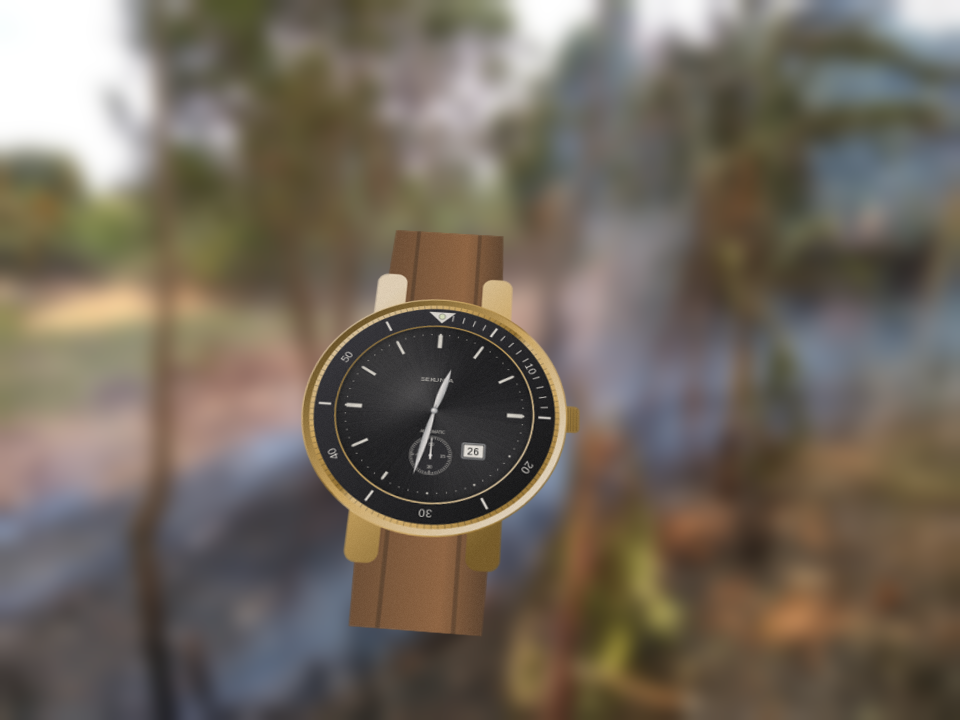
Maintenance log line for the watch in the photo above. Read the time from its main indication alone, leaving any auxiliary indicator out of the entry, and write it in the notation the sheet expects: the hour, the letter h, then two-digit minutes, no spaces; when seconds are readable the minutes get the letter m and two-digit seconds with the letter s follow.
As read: 12h32
